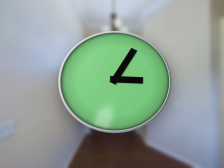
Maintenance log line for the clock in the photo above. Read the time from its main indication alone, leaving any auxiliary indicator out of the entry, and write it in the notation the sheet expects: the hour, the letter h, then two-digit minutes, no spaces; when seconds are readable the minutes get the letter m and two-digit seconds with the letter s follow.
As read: 3h05
